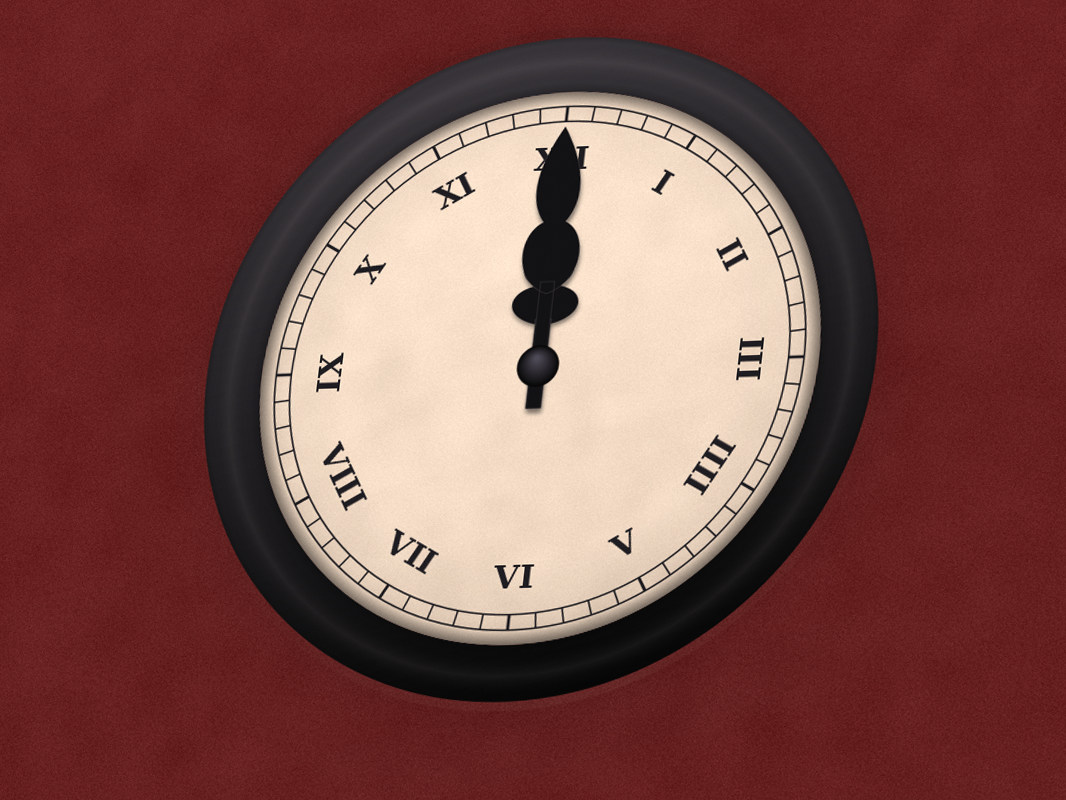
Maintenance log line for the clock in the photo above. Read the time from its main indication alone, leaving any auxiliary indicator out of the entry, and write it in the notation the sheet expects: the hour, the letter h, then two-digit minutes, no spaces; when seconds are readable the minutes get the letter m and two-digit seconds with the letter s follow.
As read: 12h00
